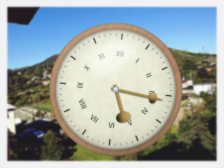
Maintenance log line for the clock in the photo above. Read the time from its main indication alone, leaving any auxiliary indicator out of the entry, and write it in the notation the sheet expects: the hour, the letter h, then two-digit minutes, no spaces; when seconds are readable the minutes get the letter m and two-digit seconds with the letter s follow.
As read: 5h16
